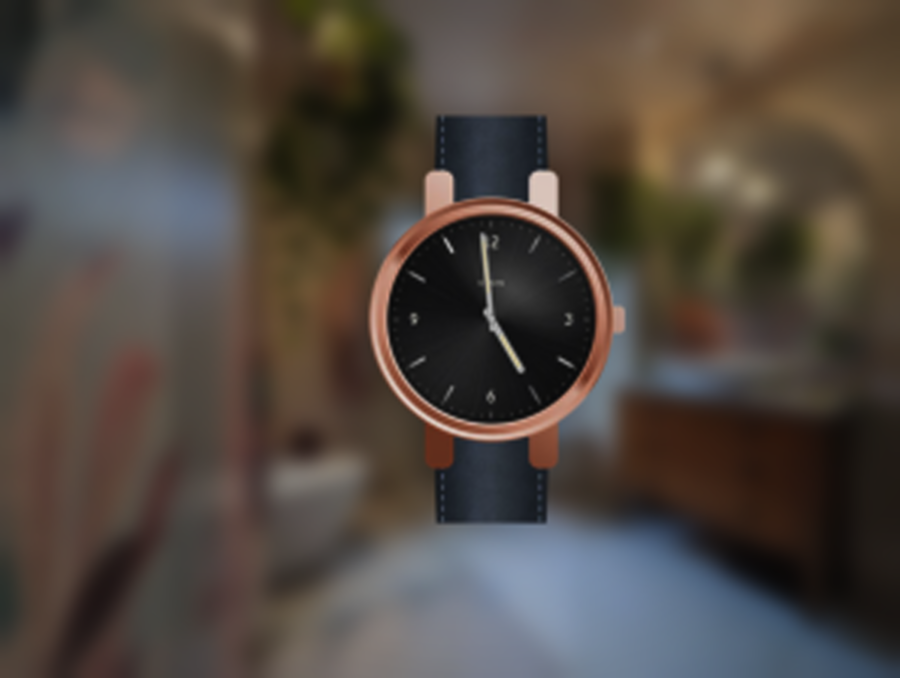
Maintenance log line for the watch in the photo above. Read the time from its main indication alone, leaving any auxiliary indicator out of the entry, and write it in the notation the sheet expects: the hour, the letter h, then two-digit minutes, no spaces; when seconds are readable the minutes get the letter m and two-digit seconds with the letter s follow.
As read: 4h59
